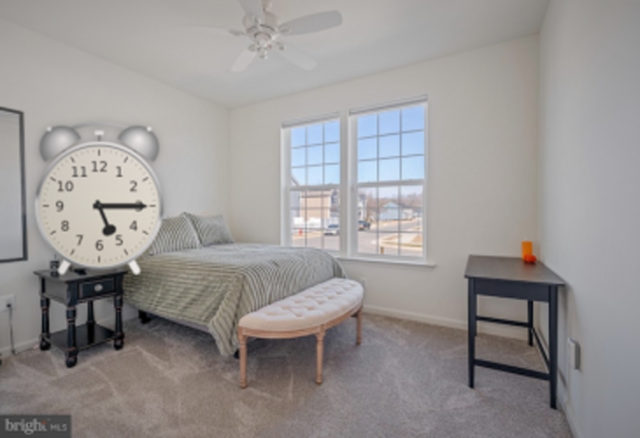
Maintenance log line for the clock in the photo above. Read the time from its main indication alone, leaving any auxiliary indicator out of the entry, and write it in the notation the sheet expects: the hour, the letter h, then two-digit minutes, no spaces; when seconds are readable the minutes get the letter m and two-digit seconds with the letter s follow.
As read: 5h15
